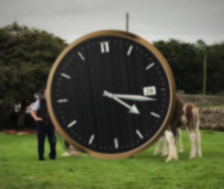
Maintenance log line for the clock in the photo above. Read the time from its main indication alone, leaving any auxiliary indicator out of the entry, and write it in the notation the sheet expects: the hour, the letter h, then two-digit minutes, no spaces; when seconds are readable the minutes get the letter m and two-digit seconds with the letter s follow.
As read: 4h17
